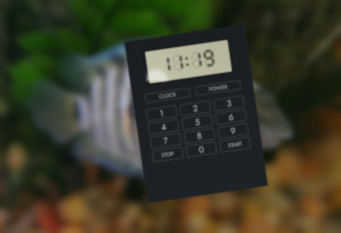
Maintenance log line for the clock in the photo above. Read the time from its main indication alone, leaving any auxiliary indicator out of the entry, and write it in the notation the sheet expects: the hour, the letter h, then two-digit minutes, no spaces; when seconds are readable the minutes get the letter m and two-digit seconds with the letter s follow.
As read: 11h19
